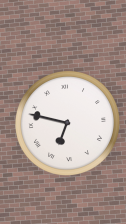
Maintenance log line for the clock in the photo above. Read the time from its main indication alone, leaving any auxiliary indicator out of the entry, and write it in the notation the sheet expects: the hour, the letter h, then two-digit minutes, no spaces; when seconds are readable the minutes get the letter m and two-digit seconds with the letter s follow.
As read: 6h48
